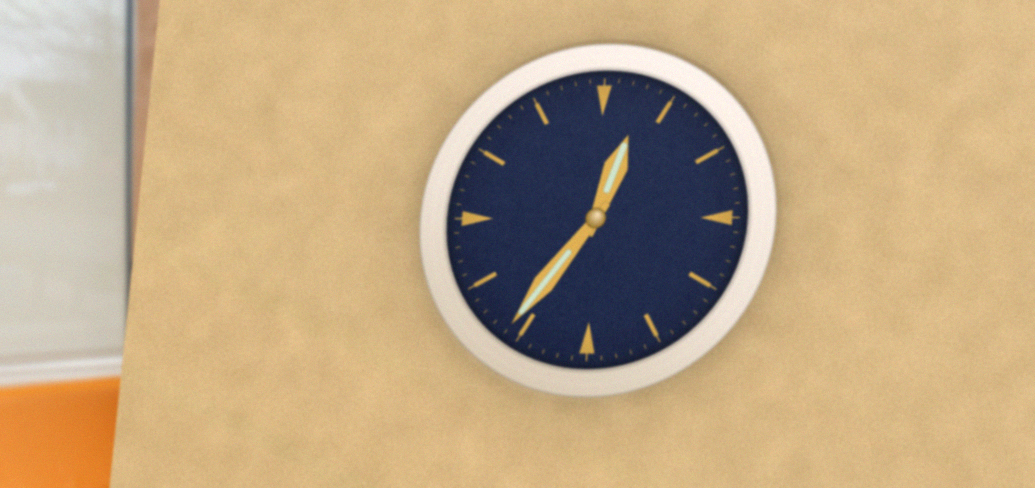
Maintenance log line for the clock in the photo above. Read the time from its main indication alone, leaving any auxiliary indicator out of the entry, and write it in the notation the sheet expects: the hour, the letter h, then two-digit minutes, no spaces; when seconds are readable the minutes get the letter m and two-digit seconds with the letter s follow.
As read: 12h36
